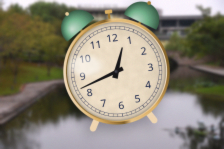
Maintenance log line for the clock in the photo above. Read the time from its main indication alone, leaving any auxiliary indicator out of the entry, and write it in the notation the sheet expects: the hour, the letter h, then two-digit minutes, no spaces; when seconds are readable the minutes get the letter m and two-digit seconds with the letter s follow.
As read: 12h42
